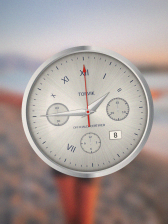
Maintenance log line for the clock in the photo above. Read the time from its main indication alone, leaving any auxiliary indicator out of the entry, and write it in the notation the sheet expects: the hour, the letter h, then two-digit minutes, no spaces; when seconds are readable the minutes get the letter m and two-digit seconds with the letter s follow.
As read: 1h45
